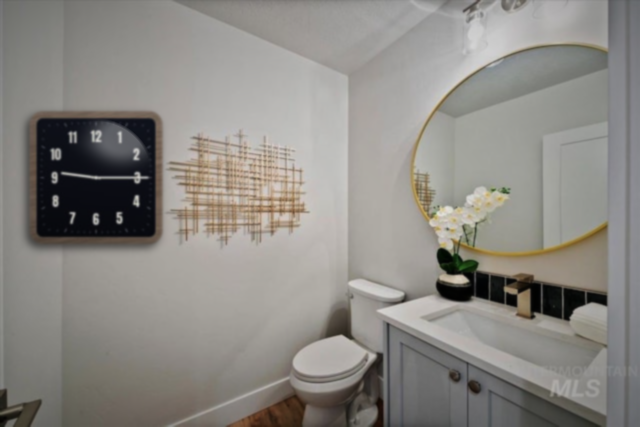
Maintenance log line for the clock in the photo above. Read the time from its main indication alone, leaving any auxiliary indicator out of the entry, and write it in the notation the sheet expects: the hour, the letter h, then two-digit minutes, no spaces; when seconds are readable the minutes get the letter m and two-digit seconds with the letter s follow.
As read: 9h15
